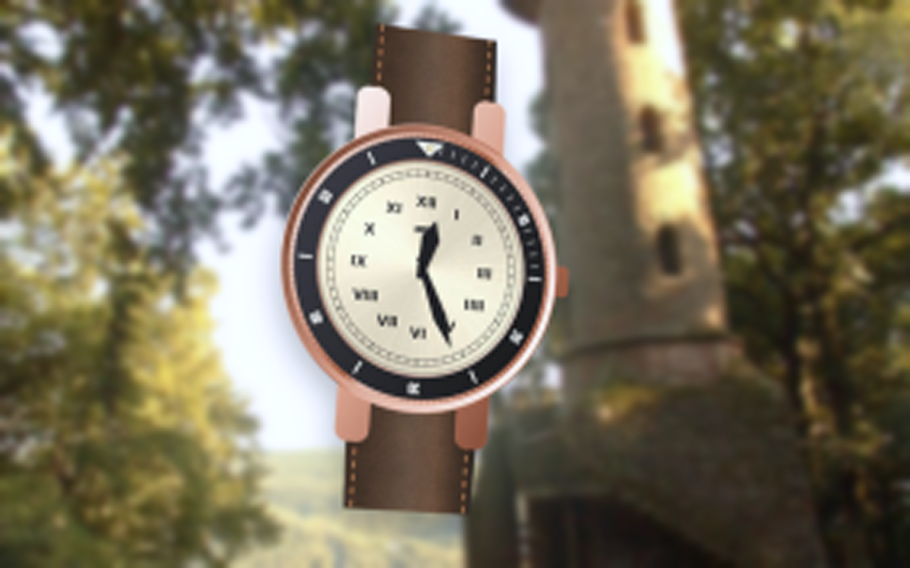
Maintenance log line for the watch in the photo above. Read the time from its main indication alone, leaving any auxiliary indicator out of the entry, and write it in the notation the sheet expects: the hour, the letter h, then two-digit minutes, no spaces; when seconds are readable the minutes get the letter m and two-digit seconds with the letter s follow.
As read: 12h26
